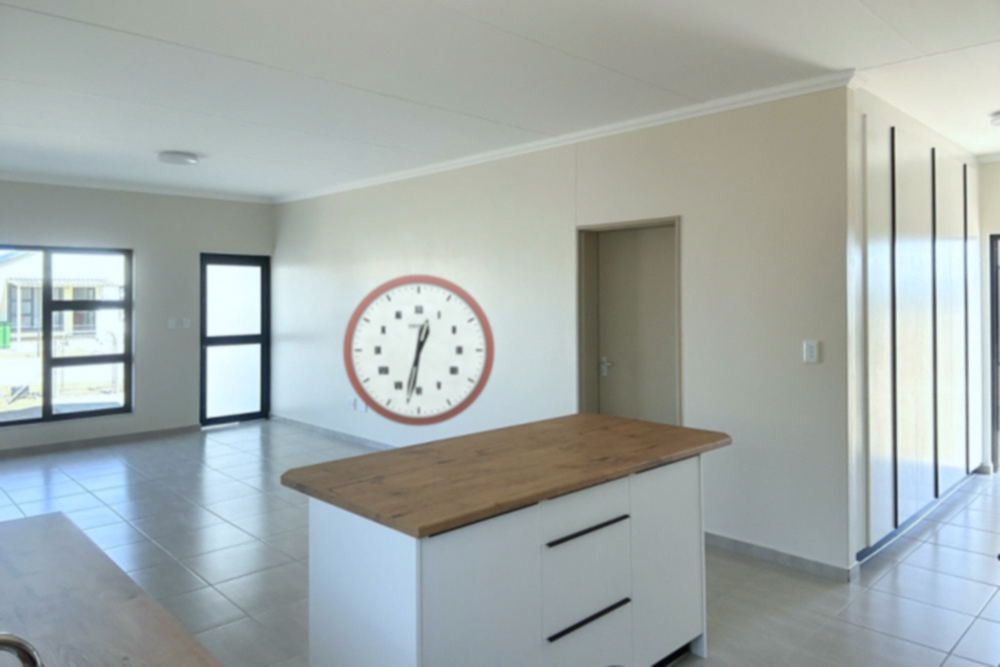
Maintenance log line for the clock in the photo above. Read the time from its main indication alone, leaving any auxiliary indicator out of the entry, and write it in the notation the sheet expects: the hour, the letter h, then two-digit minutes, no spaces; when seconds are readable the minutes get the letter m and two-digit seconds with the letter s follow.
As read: 12h32
